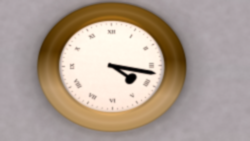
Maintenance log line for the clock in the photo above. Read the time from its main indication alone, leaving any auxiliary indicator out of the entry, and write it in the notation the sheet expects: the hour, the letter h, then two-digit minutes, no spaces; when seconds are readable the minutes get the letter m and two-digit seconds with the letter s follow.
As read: 4h17
